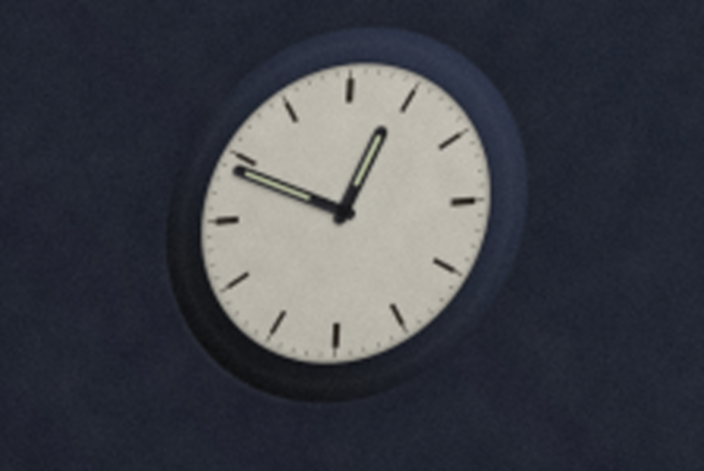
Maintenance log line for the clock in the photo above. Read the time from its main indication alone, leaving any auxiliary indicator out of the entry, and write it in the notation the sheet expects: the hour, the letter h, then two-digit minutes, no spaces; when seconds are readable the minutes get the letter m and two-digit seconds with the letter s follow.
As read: 12h49
